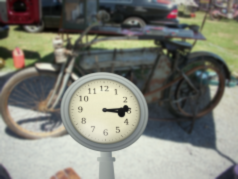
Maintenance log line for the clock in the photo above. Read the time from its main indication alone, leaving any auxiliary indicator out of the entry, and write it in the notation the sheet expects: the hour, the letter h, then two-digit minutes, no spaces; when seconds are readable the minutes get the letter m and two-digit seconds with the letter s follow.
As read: 3h14
